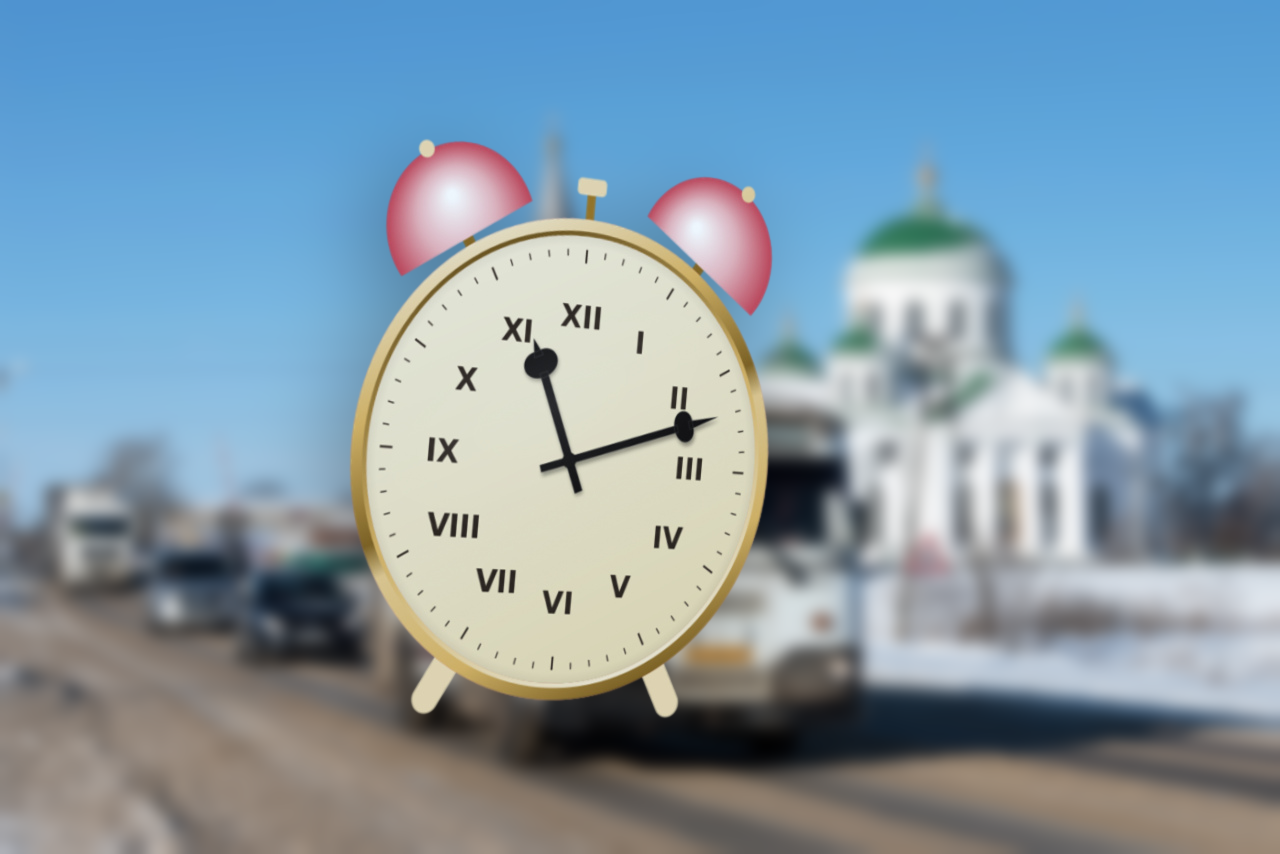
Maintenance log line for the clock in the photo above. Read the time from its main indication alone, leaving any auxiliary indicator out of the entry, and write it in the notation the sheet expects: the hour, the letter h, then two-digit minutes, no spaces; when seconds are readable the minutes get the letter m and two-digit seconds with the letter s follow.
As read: 11h12
